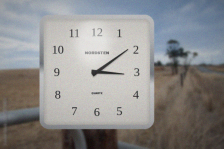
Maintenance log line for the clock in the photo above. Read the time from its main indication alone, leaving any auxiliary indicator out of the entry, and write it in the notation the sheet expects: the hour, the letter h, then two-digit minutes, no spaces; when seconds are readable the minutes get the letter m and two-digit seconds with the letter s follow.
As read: 3h09
